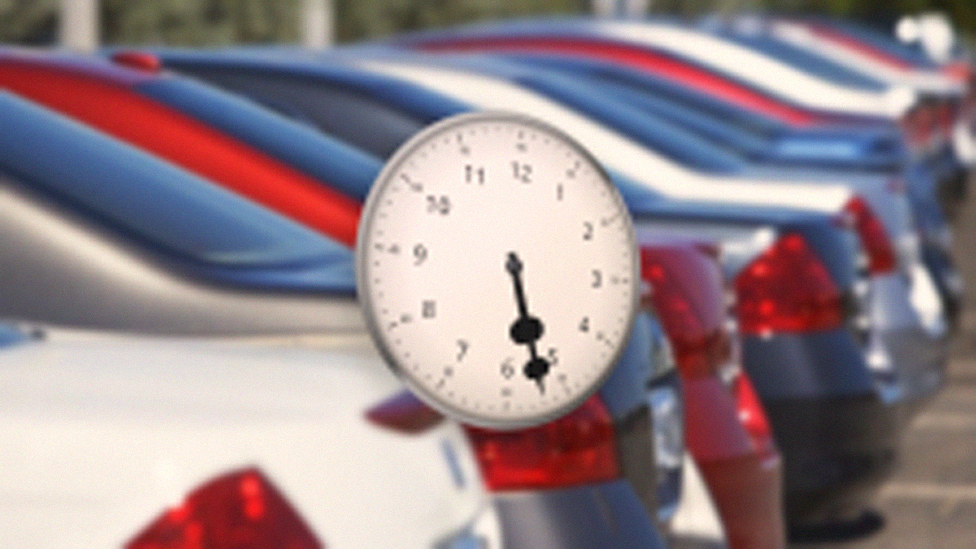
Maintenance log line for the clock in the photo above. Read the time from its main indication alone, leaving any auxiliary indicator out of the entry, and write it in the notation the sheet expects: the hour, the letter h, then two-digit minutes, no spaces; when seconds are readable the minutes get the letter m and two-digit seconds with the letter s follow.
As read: 5h27
